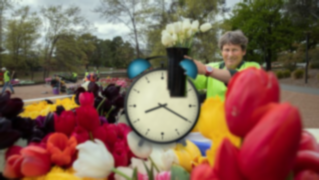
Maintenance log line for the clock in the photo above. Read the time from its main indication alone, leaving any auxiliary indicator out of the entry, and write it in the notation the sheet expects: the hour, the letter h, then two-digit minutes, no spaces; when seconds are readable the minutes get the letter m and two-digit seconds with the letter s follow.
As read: 8h20
